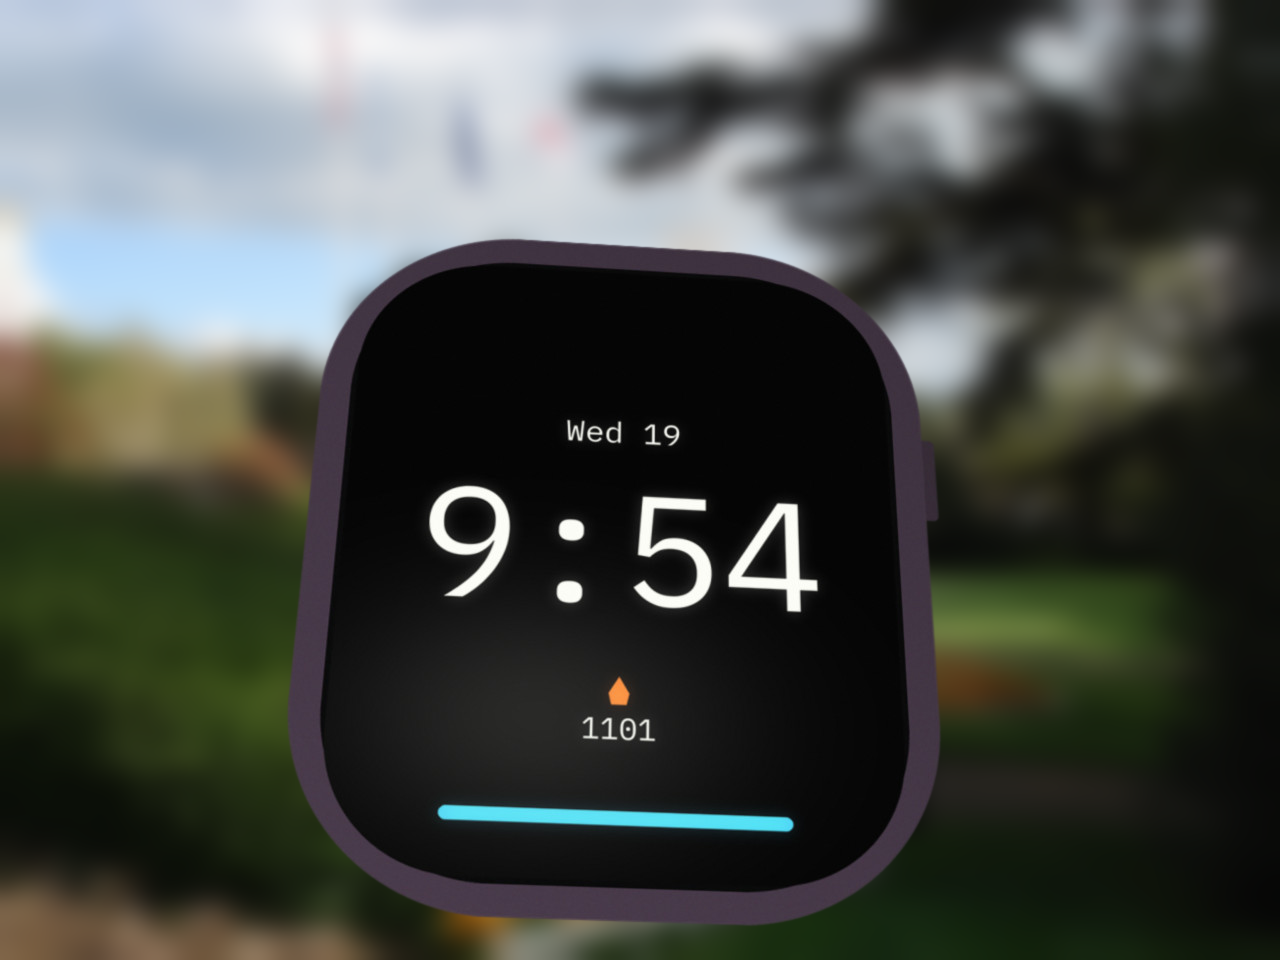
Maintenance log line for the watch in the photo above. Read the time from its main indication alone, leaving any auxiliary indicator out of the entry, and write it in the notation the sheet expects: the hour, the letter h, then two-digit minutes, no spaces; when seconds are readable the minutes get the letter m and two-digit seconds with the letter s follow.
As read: 9h54
